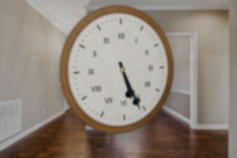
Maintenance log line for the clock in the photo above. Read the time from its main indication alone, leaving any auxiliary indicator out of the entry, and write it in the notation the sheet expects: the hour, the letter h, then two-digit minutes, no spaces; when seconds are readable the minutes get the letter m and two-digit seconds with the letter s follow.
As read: 5h26
